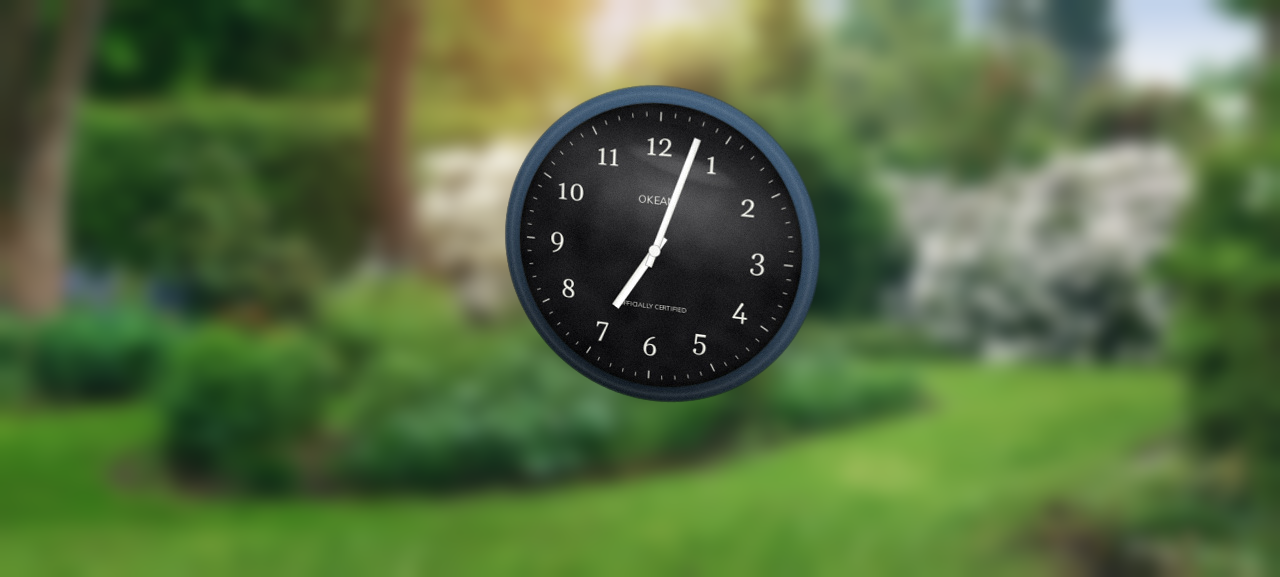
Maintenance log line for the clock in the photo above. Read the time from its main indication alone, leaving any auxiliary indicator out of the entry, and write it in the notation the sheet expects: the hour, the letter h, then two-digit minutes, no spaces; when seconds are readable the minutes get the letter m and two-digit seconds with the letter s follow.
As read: 7h03
